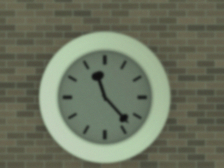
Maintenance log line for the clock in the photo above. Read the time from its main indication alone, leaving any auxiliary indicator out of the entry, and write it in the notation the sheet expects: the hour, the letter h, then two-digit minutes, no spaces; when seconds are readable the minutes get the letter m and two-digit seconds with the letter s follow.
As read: 11h23
